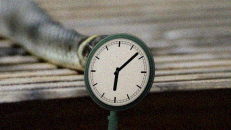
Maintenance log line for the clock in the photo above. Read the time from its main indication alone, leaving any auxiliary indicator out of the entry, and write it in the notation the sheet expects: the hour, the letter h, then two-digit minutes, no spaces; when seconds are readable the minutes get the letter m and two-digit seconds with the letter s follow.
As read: 6h08
